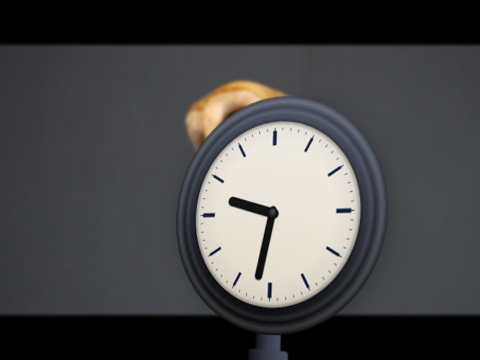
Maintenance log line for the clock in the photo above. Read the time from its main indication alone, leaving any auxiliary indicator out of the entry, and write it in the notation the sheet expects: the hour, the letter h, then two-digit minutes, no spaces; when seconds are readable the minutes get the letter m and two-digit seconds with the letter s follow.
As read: 9h32
